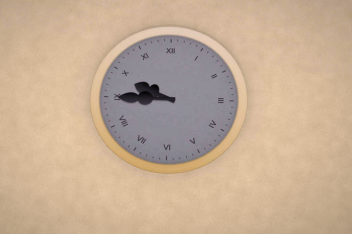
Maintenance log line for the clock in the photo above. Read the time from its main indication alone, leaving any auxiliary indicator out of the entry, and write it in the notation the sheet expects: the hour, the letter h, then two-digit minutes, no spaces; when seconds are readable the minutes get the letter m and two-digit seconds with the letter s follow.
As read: 9h45
